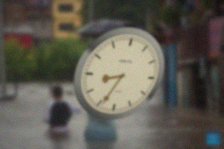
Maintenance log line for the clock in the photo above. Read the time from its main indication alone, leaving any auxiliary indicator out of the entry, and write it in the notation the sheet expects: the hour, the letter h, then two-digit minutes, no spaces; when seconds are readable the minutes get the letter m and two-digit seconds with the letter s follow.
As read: 8h34
